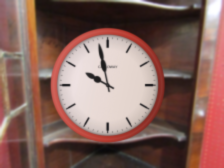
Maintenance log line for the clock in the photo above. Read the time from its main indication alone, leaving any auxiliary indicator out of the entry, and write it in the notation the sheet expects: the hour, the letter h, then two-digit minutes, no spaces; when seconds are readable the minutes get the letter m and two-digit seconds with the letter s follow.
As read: 9h58
